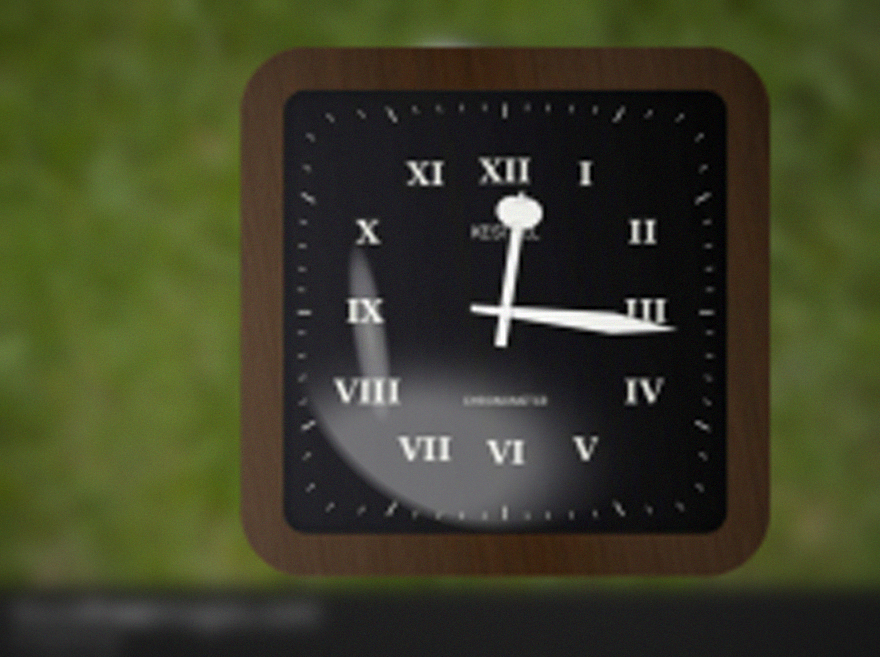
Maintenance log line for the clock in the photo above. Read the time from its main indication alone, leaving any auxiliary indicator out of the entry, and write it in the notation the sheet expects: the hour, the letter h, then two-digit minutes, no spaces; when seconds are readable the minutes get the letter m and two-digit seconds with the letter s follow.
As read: 12h16
